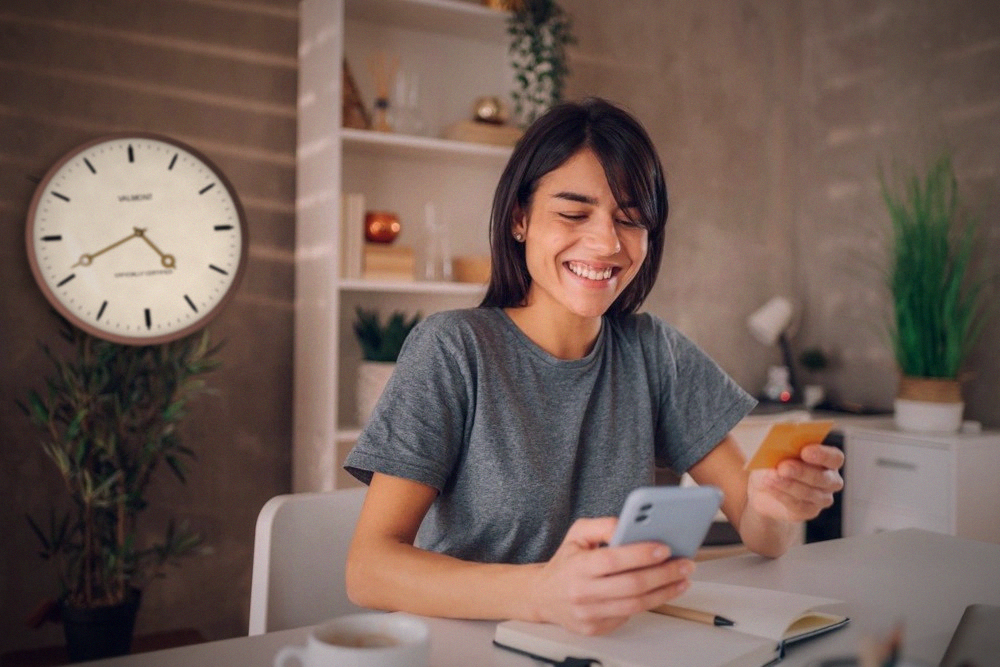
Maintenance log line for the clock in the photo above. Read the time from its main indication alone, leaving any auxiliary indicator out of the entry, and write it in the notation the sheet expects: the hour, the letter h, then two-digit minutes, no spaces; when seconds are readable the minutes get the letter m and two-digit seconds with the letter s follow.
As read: 4h41
